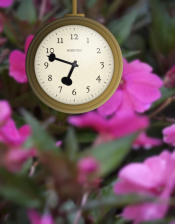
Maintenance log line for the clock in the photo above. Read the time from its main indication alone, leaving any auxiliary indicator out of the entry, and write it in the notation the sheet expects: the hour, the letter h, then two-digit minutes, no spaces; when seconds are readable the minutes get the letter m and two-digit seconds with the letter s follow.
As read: 6h48
